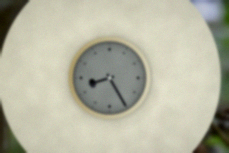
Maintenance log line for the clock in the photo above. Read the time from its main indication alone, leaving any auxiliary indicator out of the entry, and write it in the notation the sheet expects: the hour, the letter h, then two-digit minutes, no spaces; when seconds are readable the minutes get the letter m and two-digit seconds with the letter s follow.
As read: 8h25
